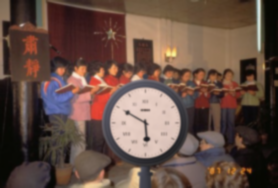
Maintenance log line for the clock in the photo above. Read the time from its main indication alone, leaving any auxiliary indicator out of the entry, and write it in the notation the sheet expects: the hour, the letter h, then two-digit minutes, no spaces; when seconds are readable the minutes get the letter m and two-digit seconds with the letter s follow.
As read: 5h50
